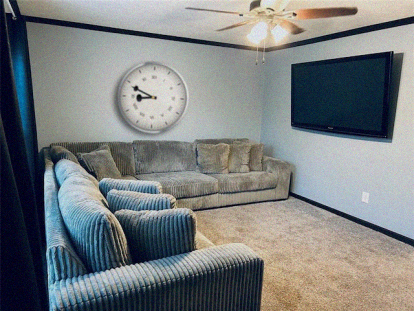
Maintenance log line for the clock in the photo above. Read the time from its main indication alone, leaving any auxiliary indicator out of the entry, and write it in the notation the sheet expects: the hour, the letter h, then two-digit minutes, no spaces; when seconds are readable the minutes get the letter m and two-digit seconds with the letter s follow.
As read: 8h49
